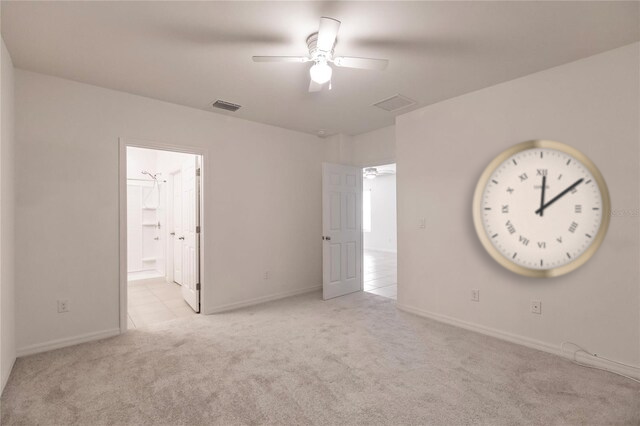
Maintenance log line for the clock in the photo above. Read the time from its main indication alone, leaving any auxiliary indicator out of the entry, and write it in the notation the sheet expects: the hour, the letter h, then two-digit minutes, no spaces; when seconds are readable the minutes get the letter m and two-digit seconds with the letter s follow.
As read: 12h09
